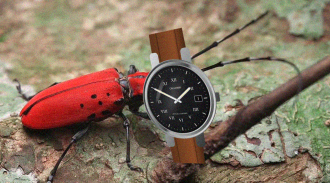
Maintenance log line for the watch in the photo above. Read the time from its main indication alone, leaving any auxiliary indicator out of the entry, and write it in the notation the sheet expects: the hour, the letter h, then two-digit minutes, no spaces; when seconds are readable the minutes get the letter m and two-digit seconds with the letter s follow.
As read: 1h50
